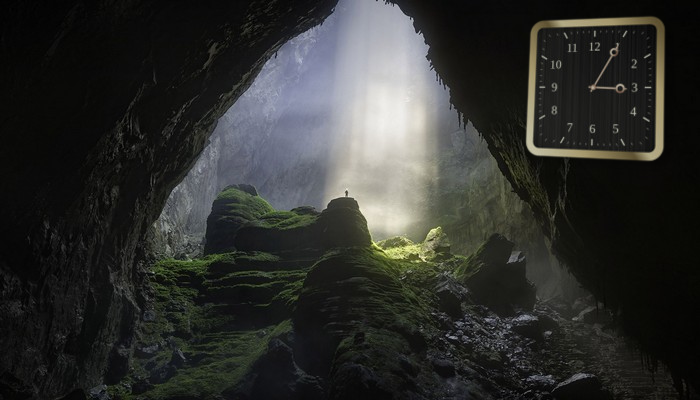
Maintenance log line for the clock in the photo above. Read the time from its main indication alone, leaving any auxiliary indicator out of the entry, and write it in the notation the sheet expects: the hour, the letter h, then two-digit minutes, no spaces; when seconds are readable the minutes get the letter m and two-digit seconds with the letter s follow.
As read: 3h05
